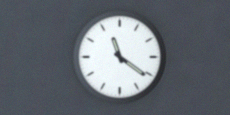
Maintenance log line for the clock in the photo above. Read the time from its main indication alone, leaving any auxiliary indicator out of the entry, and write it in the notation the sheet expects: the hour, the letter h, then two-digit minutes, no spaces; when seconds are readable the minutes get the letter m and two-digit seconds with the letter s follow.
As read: 11h21
